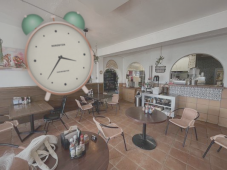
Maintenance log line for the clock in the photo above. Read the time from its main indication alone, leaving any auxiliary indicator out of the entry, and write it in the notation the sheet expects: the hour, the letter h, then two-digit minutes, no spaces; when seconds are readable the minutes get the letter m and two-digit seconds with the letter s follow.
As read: 3h37
